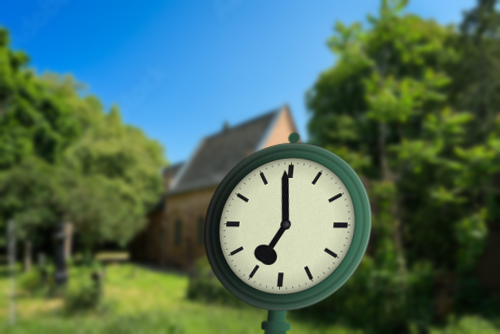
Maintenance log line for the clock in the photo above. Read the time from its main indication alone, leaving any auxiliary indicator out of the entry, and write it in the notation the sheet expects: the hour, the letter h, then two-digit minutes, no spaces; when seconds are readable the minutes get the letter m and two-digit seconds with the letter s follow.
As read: 6h59
